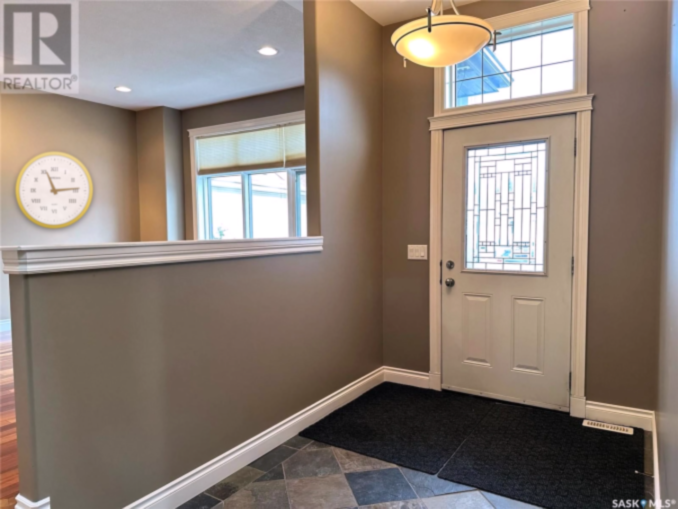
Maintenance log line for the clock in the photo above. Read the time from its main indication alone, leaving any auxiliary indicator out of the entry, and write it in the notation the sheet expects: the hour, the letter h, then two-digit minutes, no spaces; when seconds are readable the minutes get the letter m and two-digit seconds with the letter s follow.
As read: 11h14
